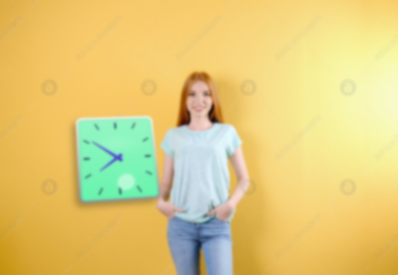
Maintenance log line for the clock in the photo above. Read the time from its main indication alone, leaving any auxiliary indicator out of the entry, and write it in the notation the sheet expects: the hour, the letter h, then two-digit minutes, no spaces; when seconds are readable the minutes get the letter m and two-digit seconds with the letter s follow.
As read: 7h51
